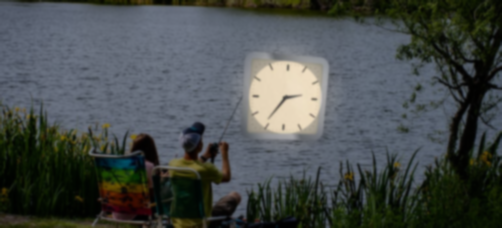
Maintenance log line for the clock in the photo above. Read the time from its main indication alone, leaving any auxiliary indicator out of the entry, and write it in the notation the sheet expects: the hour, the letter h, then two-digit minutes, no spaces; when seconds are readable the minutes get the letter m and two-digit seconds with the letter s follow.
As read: 2h36
